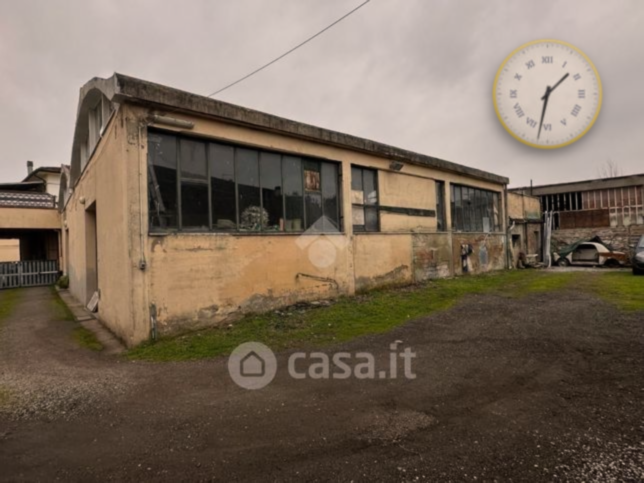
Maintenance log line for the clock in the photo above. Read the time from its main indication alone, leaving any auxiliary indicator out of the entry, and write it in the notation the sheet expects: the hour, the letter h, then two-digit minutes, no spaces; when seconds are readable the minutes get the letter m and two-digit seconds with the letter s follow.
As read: 1h32
